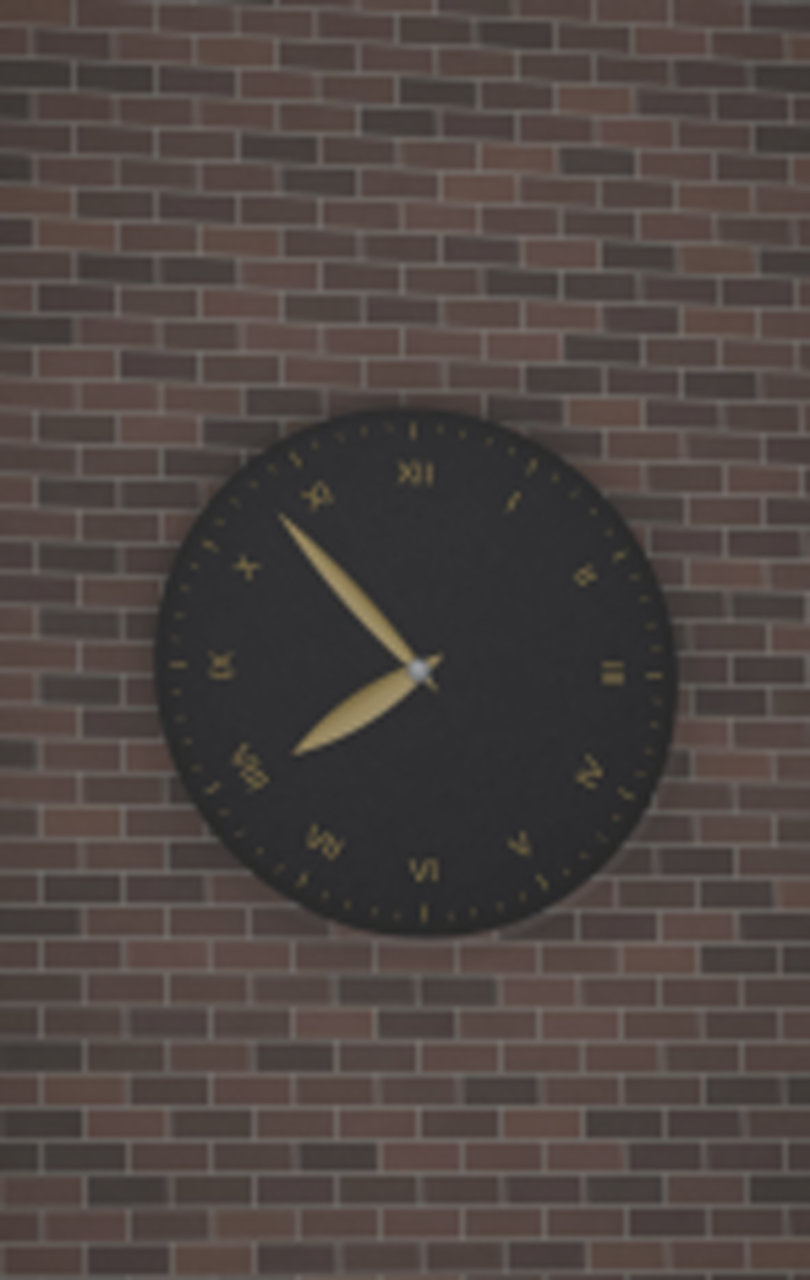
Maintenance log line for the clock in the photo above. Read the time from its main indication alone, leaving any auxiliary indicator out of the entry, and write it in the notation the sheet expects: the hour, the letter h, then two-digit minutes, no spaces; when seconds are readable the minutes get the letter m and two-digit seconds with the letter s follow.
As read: 7h53
